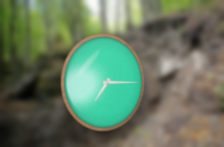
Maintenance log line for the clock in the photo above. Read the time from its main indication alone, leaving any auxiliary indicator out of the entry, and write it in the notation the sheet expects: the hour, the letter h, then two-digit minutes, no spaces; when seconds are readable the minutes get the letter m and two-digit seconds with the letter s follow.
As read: 7h15
